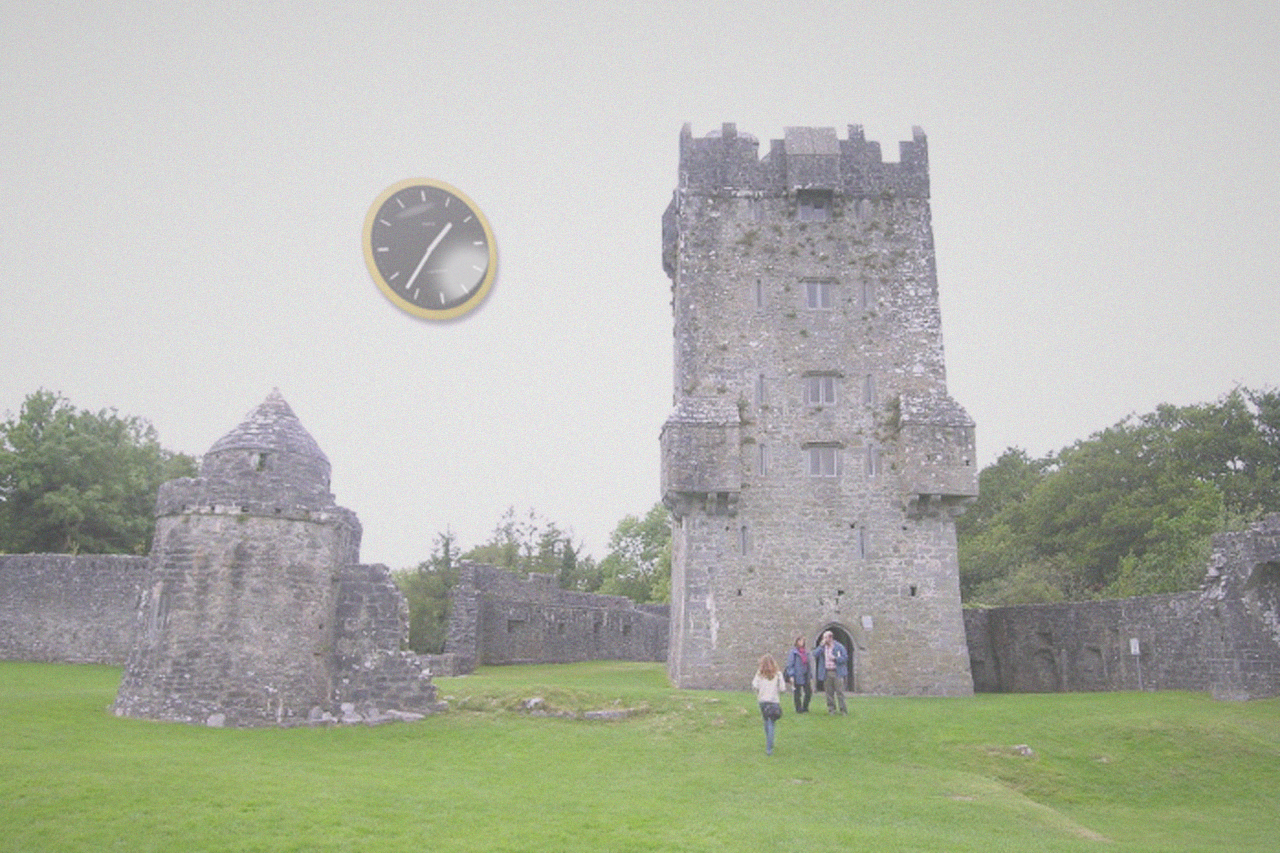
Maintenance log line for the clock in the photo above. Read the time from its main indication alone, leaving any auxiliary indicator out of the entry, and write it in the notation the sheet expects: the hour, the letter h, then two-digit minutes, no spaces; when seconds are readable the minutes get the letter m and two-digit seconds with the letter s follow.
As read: 1h37
